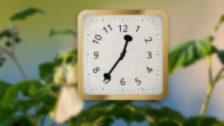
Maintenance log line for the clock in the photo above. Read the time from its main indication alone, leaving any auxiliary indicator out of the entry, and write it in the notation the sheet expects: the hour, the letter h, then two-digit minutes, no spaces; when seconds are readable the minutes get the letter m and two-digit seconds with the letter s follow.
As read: 12h36
